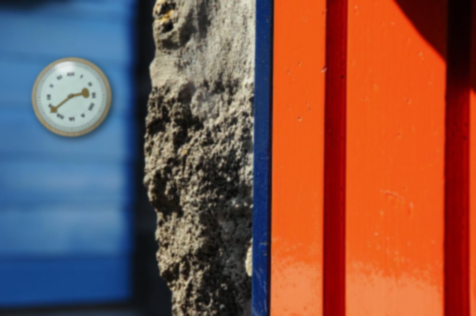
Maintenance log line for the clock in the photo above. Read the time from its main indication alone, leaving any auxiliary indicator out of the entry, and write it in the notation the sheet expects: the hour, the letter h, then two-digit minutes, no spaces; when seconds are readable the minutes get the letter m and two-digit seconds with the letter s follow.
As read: 2h39
